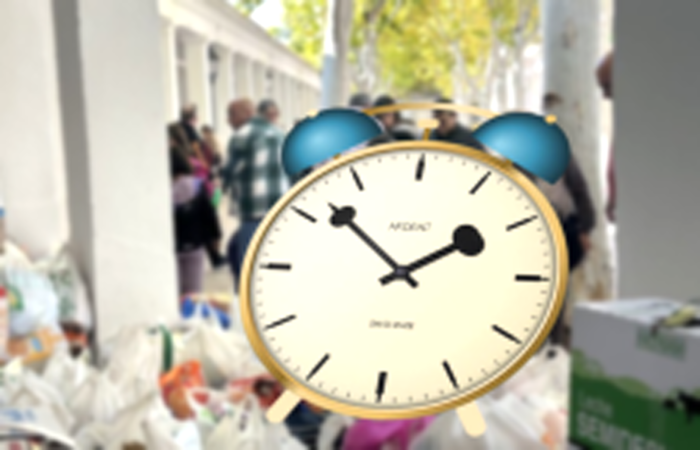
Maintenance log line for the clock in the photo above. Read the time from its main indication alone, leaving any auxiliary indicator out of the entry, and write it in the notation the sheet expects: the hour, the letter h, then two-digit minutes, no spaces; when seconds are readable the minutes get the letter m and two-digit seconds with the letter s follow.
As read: 1h52
